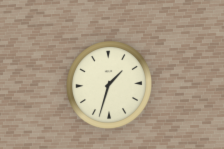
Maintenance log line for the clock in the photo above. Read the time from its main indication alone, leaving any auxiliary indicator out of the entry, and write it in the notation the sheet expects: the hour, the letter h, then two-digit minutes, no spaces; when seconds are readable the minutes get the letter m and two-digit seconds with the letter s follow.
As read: 1h33
